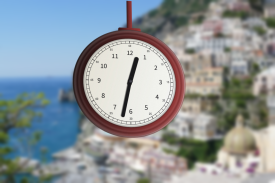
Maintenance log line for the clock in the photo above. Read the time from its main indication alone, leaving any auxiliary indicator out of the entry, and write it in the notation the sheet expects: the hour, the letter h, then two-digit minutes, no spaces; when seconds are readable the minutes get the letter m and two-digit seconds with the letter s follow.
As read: 12h32
